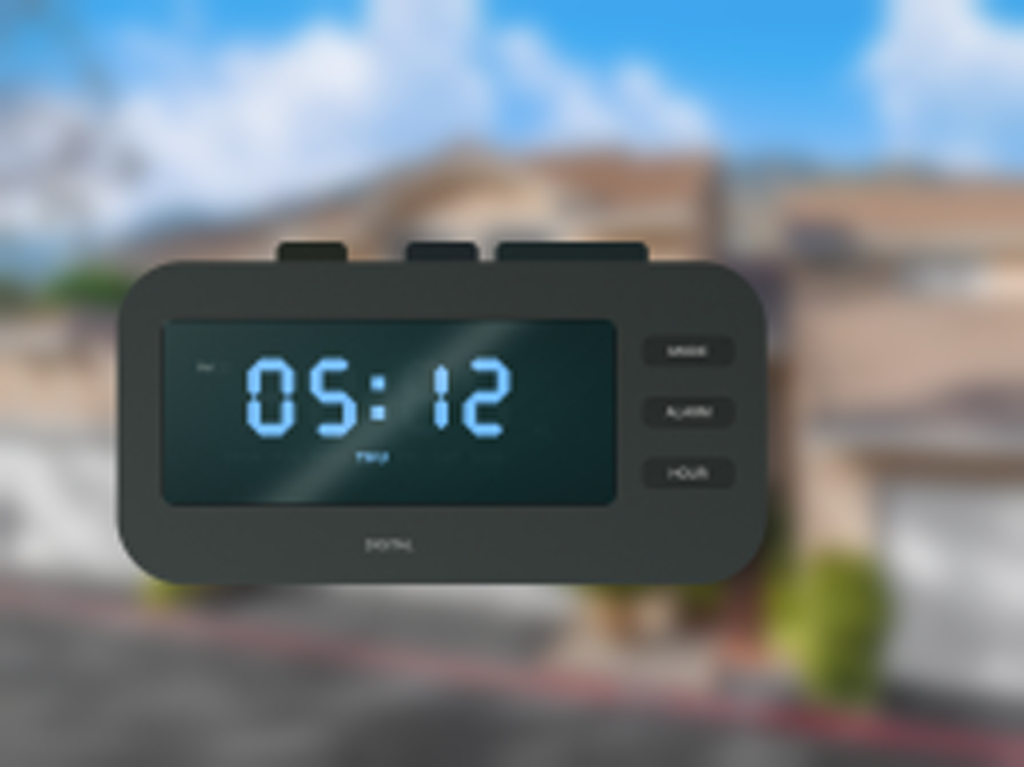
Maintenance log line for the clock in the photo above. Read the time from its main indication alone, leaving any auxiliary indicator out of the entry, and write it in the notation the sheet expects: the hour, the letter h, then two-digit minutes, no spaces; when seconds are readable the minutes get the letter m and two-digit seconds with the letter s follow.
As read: 5h12
